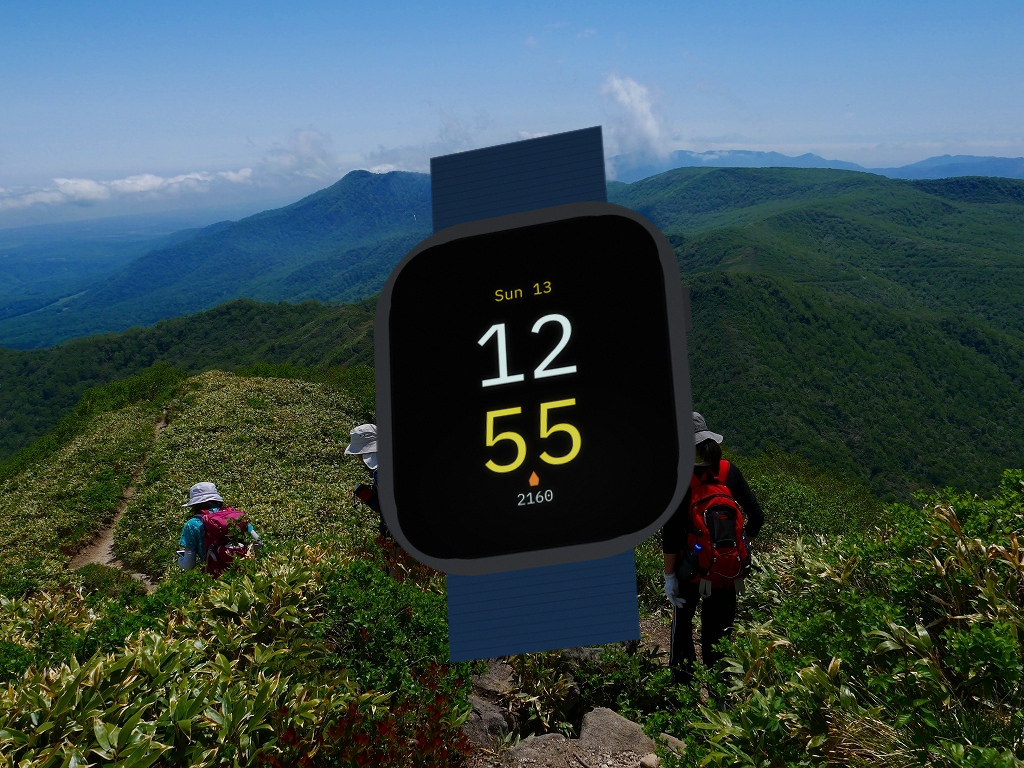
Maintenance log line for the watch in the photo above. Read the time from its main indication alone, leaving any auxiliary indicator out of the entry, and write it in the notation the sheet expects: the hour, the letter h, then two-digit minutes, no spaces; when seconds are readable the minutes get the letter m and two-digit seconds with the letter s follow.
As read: 12h55
